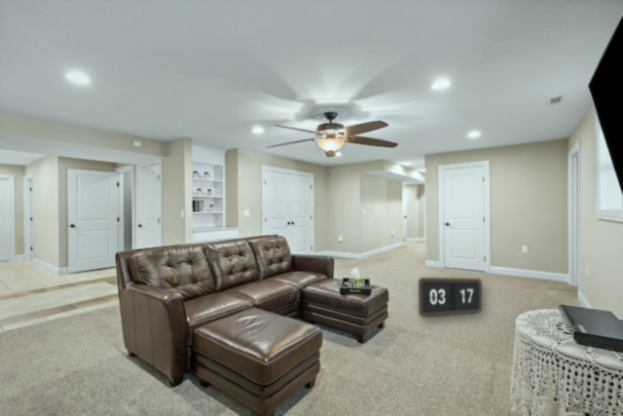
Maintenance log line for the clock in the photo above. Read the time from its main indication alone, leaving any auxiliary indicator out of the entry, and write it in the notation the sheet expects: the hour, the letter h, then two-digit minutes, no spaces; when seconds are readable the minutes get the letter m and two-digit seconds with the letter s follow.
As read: 3h17
